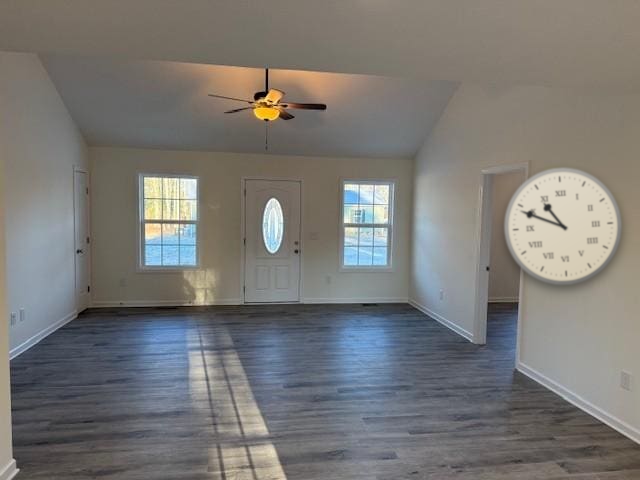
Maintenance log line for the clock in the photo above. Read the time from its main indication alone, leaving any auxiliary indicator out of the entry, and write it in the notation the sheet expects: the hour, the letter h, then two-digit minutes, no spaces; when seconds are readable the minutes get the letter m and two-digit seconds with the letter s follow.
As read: 10h49
